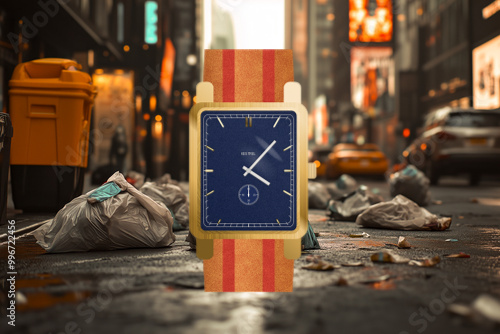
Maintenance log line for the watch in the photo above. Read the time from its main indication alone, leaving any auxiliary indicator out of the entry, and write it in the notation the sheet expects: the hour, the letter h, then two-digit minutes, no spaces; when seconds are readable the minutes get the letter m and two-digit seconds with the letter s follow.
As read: 4h07
